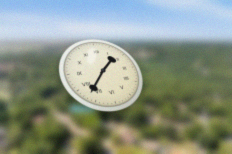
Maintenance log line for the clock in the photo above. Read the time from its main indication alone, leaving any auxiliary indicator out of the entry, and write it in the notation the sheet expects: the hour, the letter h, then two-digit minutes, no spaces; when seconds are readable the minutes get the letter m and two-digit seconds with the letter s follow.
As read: 1h37
